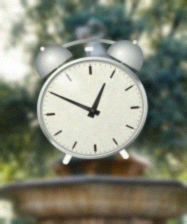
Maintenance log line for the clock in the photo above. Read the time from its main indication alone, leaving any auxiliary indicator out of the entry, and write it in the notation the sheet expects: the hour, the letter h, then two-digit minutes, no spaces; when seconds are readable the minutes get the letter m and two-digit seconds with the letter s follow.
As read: 12h50
